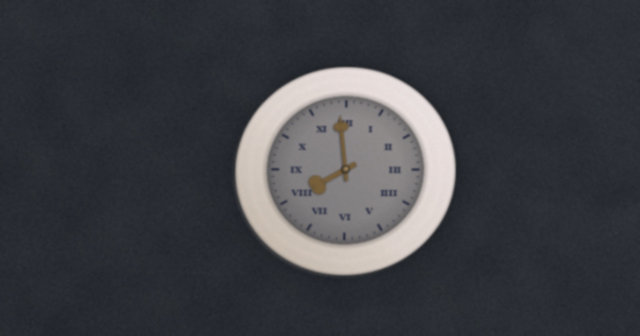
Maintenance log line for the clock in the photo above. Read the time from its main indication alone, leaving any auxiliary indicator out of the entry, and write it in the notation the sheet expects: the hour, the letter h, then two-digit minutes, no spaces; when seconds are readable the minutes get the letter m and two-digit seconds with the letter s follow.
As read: 7h59
